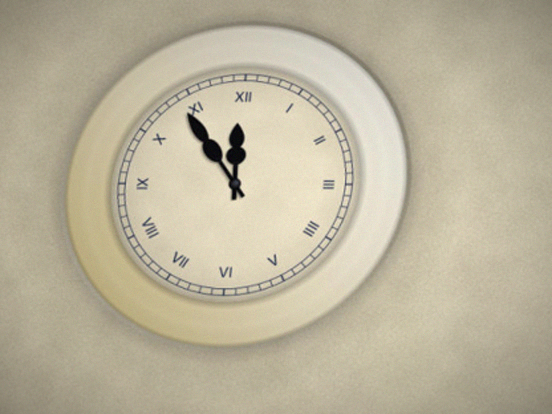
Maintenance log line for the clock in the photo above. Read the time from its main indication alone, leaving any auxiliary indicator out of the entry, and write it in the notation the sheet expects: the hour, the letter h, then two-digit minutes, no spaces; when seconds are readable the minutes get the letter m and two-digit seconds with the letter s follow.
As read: 11h54
